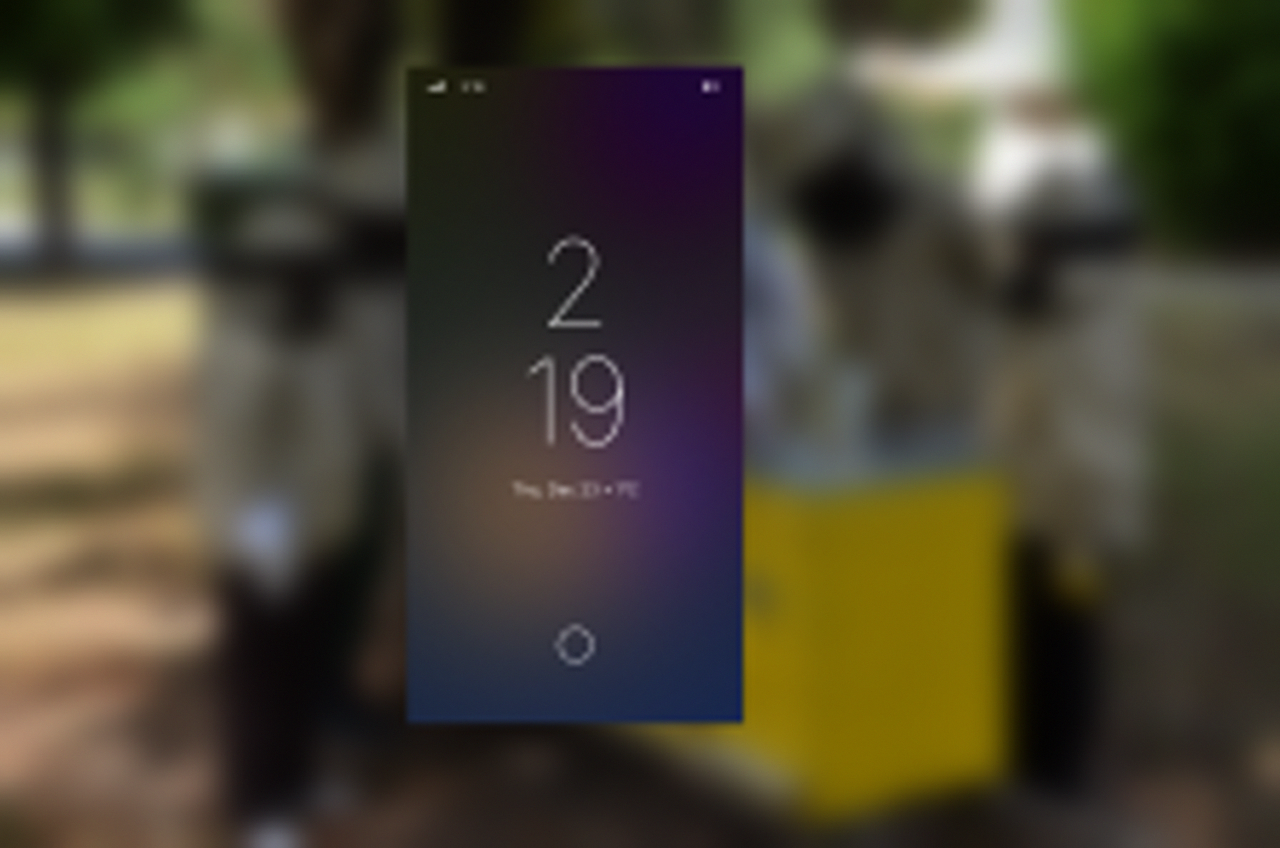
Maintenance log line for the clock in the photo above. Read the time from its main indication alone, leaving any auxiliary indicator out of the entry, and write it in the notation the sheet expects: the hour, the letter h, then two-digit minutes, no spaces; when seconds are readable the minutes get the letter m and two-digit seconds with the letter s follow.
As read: 2h19
